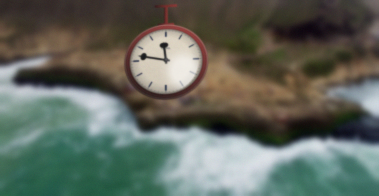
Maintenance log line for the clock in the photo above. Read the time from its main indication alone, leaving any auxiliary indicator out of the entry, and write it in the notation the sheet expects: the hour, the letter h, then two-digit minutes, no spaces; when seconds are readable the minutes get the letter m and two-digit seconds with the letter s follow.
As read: 11h47
